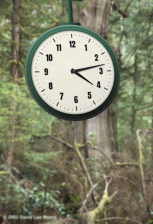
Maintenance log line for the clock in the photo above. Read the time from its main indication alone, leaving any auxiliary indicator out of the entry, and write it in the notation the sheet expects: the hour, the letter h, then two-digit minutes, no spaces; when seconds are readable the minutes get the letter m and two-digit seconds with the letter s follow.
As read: 4h13
